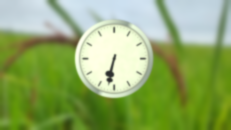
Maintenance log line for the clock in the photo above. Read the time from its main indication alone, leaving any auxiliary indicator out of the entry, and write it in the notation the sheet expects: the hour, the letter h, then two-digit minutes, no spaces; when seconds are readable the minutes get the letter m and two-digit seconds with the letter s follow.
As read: 6h32
